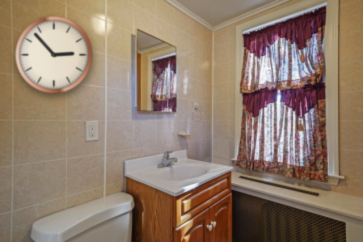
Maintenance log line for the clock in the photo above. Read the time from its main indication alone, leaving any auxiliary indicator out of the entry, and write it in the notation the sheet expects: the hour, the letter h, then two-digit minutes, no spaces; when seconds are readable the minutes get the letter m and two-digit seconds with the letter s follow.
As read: 2h53
